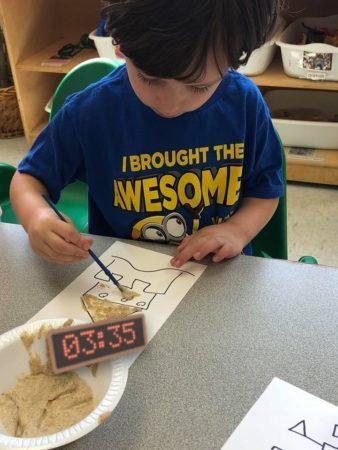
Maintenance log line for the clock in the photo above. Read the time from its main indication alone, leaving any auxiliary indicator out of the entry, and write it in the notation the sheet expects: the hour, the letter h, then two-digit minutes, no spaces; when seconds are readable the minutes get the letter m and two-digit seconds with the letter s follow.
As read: 3h35
